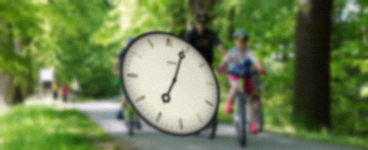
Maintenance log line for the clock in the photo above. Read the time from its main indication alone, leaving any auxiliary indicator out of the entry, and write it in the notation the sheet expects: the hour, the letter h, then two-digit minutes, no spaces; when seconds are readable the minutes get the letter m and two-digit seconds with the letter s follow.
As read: 7h04
